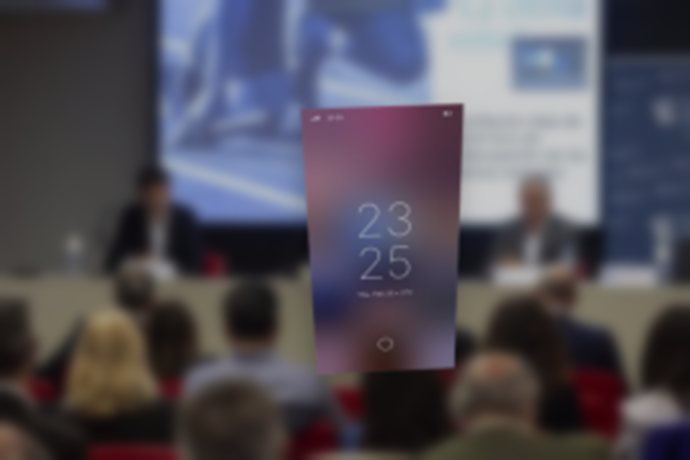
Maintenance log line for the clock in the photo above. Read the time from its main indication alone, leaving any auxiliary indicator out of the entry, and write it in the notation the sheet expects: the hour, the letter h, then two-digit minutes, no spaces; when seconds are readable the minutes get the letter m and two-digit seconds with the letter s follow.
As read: 23h25
